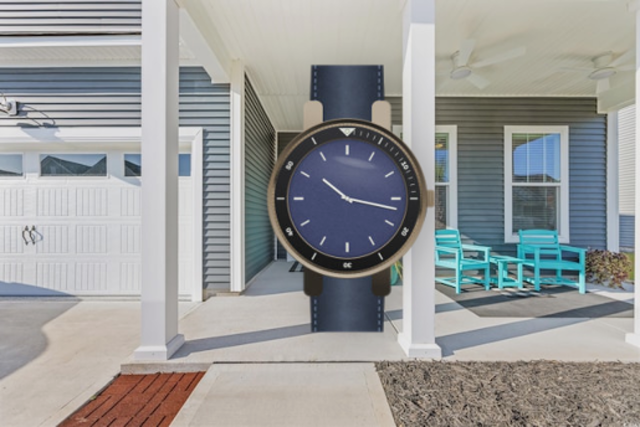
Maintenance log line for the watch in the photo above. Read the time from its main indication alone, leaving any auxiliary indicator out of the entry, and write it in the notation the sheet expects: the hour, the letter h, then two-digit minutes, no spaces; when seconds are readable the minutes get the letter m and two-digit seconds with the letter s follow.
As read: 10h17
